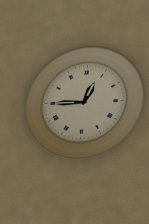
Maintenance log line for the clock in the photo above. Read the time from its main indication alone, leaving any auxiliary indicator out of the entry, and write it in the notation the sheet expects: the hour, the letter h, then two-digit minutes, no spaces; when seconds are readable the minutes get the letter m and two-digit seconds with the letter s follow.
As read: 12h45
